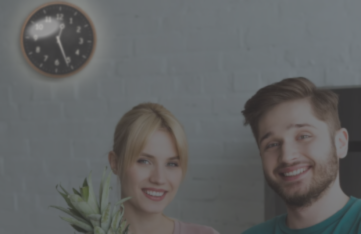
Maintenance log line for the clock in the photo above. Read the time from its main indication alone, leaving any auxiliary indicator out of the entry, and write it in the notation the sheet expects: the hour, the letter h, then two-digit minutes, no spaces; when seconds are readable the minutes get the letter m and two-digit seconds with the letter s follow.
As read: 12h26
